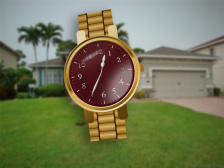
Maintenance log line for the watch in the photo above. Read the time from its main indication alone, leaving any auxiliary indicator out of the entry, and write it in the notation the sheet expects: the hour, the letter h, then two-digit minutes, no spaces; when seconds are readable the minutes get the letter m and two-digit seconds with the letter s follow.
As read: 12h35
